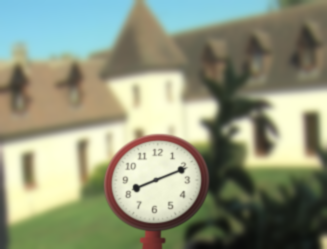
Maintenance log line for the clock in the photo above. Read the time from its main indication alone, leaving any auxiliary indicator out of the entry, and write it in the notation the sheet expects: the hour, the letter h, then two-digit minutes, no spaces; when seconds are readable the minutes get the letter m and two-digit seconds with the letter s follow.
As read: 8h11
